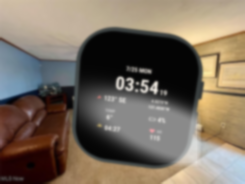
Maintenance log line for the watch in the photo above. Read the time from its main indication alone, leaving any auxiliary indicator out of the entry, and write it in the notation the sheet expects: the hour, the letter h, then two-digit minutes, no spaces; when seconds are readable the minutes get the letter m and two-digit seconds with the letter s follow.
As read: 3h54
